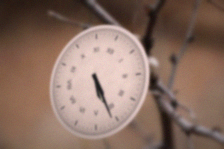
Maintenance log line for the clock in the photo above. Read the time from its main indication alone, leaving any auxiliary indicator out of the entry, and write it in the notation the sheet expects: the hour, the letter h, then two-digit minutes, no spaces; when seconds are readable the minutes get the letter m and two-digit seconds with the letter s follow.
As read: 4h21
